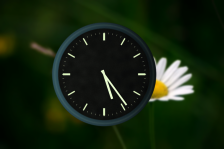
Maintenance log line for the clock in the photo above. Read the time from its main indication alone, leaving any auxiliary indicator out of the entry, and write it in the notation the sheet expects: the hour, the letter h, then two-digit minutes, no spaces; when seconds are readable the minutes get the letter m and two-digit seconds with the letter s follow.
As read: 5h24
